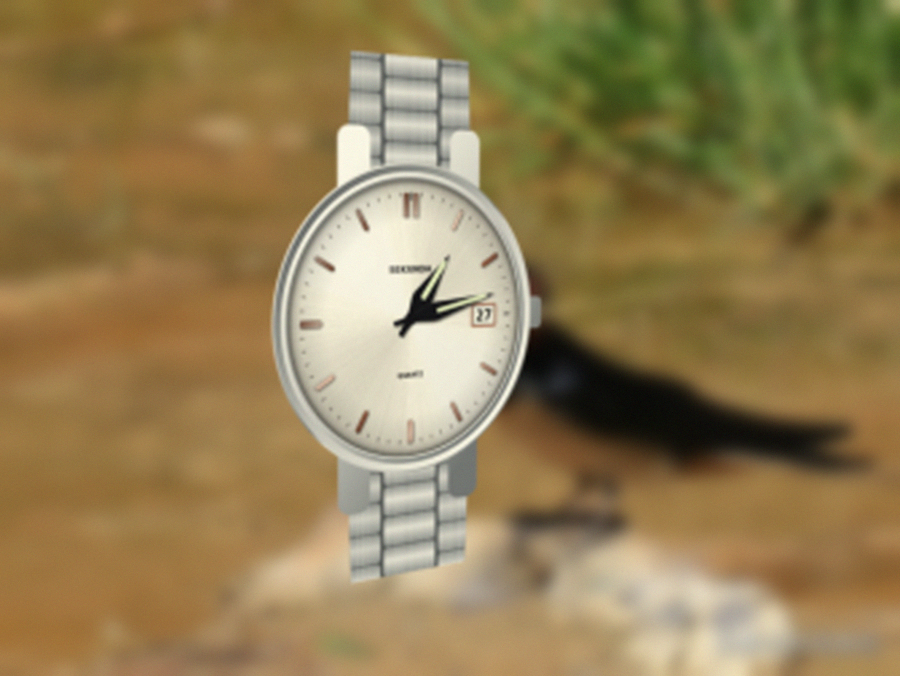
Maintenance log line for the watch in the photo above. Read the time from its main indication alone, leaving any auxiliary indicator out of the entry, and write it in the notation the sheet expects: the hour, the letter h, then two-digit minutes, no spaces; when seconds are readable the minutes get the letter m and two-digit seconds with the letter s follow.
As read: 1h13
